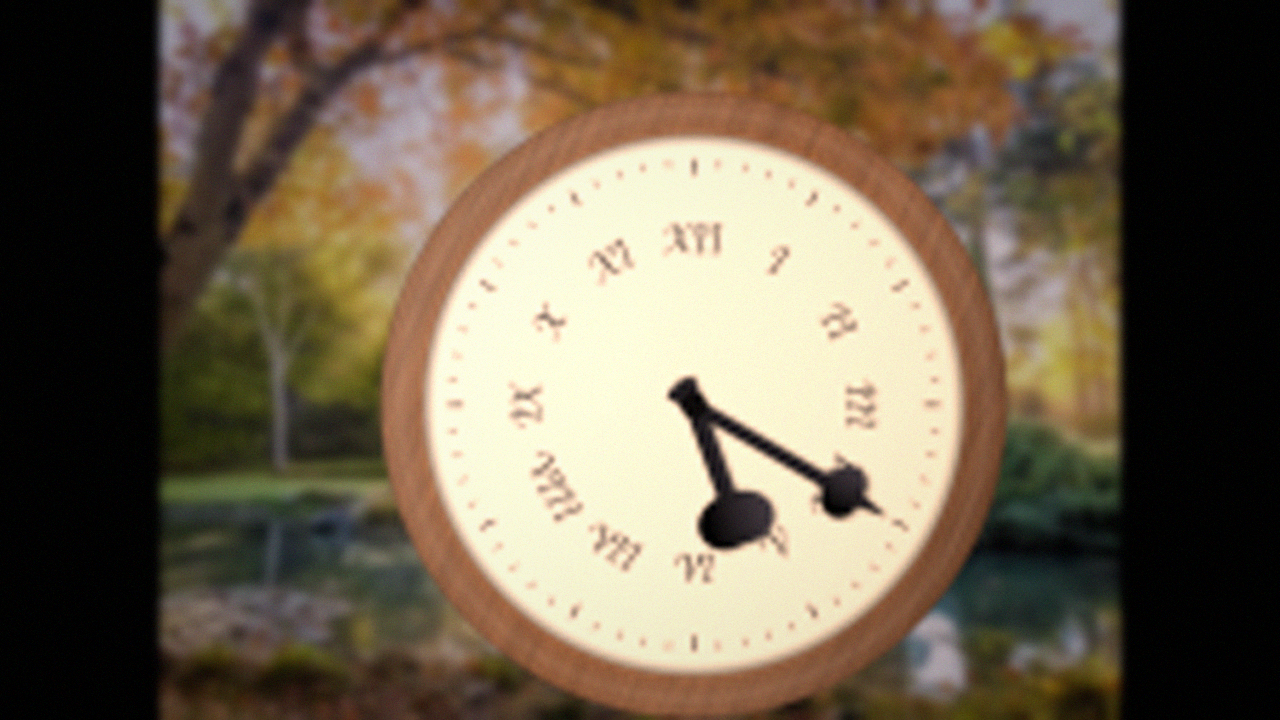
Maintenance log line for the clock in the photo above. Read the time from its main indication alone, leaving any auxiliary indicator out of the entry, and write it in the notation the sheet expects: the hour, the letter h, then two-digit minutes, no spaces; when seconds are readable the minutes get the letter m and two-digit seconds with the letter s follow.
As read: 5h20
